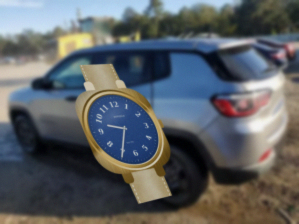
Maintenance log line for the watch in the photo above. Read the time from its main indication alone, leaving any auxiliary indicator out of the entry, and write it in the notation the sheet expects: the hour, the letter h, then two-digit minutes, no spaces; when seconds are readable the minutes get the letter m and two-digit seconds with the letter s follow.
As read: 9h35
